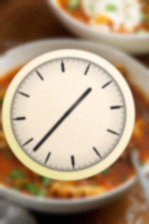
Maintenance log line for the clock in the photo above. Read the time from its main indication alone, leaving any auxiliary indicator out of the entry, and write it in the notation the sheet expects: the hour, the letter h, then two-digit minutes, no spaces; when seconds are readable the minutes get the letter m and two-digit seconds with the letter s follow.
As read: 1h38
